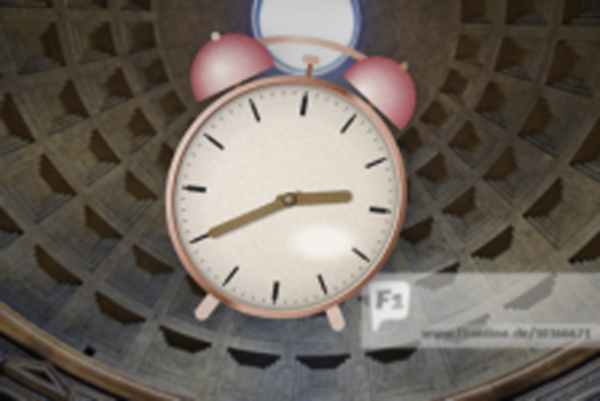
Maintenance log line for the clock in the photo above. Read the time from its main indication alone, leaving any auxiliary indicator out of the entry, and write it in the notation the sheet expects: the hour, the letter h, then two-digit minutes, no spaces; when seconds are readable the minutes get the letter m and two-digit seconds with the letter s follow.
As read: 2h40
